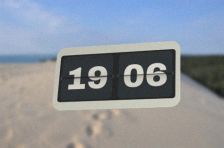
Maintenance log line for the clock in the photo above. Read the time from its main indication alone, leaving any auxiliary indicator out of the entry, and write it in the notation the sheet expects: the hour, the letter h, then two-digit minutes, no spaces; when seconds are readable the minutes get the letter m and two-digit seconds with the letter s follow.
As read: 19h06
